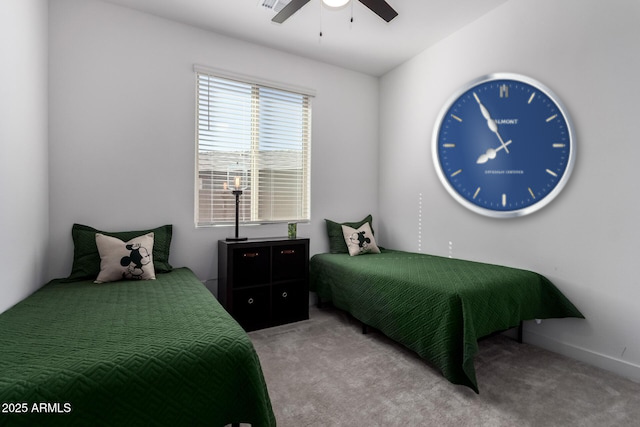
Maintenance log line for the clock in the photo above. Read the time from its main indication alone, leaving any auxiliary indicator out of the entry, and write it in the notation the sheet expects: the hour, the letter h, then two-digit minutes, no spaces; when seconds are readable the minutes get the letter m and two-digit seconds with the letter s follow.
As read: 7h55
